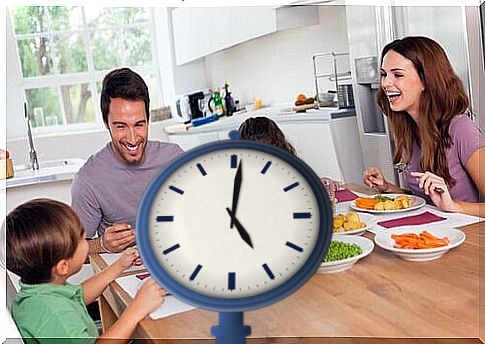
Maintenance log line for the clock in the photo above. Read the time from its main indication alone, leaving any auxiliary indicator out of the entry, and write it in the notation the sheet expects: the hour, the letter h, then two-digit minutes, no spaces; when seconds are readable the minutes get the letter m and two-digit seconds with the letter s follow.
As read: 5h01
